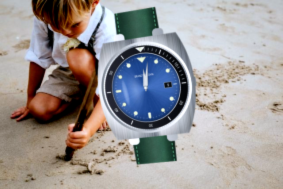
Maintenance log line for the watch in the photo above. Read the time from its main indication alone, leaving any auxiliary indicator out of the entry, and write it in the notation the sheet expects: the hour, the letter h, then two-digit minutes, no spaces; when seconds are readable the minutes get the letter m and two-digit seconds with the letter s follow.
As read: 12h02
